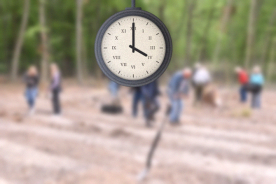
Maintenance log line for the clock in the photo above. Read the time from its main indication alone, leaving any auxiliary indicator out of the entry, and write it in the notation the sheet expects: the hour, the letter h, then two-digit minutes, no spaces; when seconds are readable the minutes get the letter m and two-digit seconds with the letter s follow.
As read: 4h00
